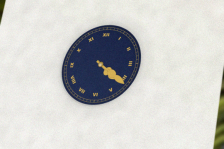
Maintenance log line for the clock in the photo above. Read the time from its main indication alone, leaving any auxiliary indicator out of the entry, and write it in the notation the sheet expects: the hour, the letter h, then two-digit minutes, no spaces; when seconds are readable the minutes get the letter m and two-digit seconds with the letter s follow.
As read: 4h21
